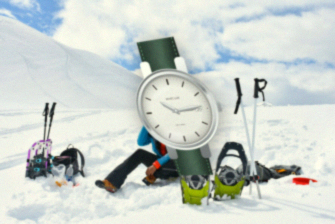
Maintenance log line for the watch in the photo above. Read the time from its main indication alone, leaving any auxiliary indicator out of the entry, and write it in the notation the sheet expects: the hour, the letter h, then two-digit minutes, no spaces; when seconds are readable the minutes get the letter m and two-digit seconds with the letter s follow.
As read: 10h14
